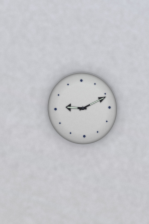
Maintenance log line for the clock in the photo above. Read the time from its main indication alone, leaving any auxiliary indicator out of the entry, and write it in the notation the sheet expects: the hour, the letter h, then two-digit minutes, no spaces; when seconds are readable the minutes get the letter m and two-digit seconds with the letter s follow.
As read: 9h11
